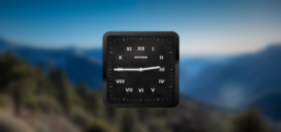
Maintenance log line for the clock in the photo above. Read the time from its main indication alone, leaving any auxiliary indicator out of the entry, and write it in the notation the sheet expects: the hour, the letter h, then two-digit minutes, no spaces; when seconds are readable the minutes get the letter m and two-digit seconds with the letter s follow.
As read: 2h45
